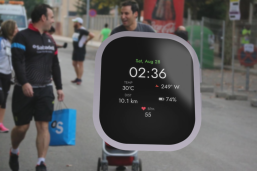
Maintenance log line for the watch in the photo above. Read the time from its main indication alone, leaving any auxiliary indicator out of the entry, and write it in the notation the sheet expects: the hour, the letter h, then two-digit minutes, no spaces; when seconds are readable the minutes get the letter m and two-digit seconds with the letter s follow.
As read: 2h36
